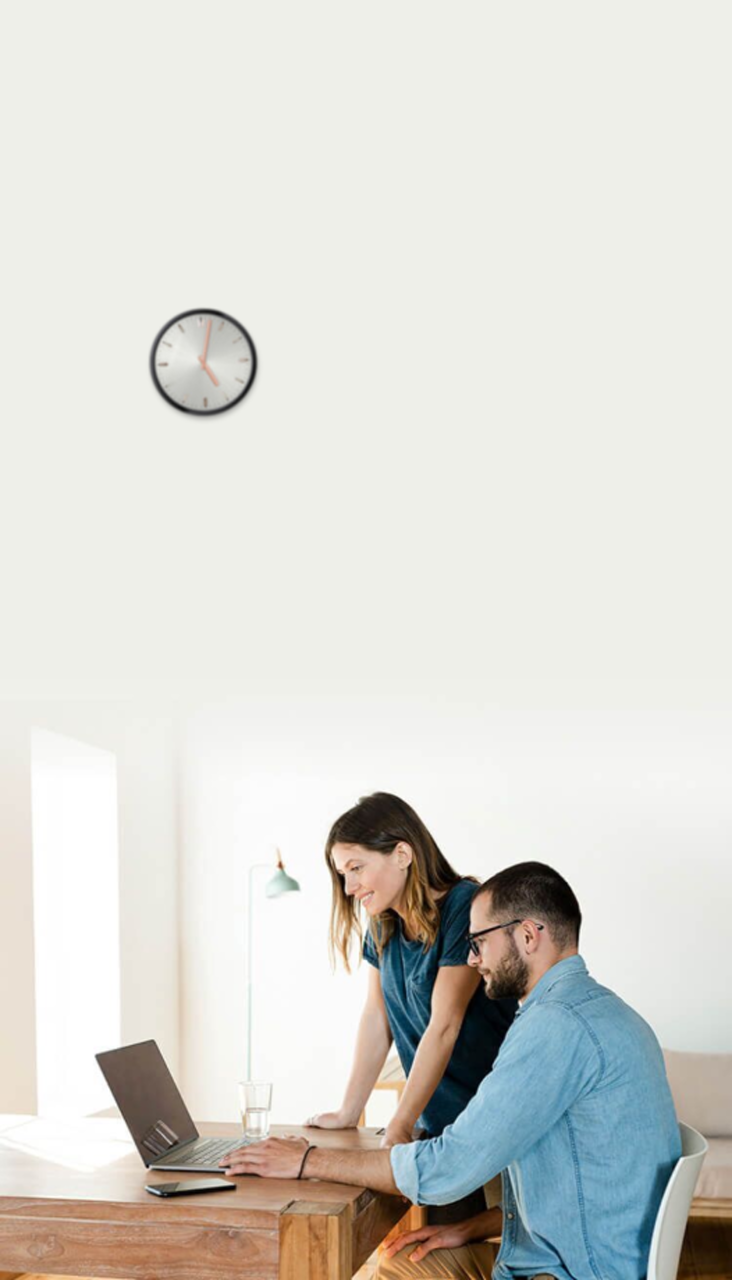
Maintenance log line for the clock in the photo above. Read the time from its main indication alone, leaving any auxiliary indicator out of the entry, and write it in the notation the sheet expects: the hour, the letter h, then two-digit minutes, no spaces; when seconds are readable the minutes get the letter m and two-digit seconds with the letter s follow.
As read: 5h02
